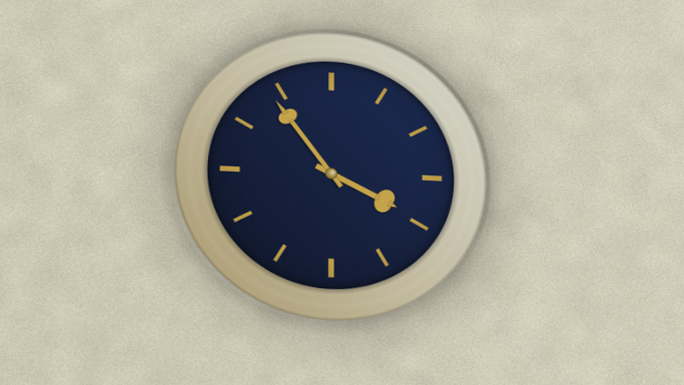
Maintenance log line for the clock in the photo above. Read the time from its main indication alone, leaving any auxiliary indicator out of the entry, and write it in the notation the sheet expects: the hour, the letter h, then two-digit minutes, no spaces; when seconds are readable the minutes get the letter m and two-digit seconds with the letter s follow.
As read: 3h54
